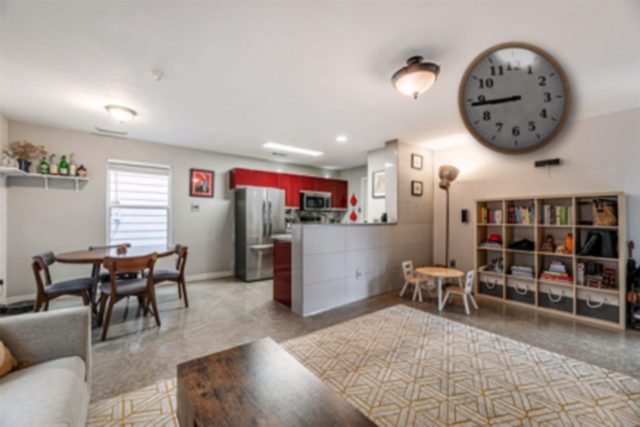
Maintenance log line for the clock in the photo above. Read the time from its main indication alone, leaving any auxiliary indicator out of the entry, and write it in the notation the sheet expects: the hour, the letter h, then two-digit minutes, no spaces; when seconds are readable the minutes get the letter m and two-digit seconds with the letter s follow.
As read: 8h44
